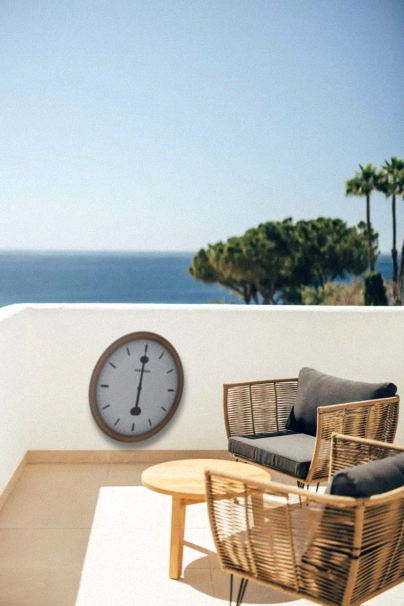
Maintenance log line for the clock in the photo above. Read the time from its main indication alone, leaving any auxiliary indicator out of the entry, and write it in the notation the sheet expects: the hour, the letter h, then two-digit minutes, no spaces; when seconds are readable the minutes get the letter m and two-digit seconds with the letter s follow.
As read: 6h00
